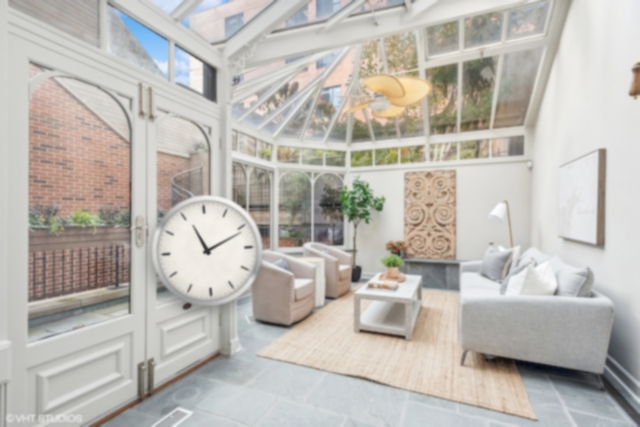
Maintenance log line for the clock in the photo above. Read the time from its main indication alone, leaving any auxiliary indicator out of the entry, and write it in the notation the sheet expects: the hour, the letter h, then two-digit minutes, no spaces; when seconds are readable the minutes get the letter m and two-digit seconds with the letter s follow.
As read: 11h11
